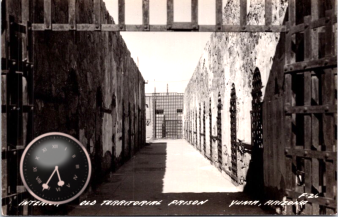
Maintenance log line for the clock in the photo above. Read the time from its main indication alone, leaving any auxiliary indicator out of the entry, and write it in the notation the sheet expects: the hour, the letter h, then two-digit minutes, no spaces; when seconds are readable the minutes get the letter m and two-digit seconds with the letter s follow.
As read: 5h36
